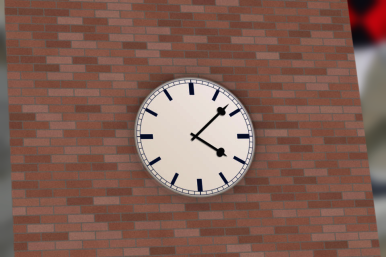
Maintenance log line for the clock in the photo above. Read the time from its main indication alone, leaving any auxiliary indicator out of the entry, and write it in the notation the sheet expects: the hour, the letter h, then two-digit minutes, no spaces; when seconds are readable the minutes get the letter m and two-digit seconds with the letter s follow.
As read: 4h08
